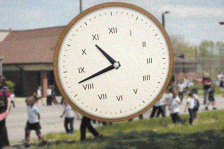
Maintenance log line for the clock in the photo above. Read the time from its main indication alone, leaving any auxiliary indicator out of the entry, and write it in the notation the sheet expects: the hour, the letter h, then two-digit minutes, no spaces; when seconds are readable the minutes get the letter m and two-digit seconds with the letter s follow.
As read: 10h42
